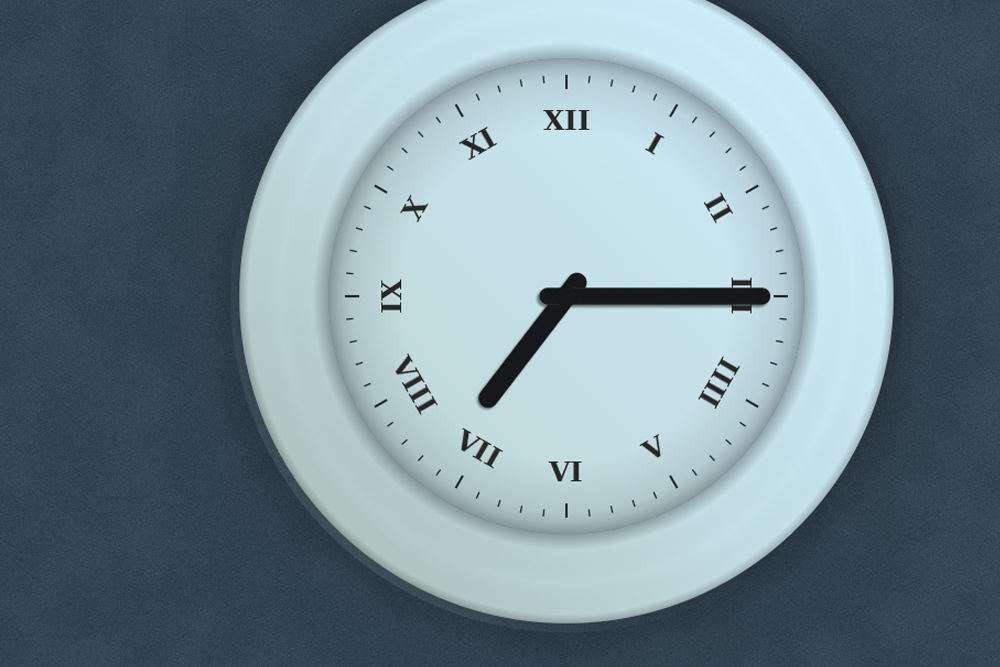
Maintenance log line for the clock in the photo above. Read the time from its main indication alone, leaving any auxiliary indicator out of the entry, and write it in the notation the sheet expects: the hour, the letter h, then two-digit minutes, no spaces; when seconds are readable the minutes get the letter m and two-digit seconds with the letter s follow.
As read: 7h15
